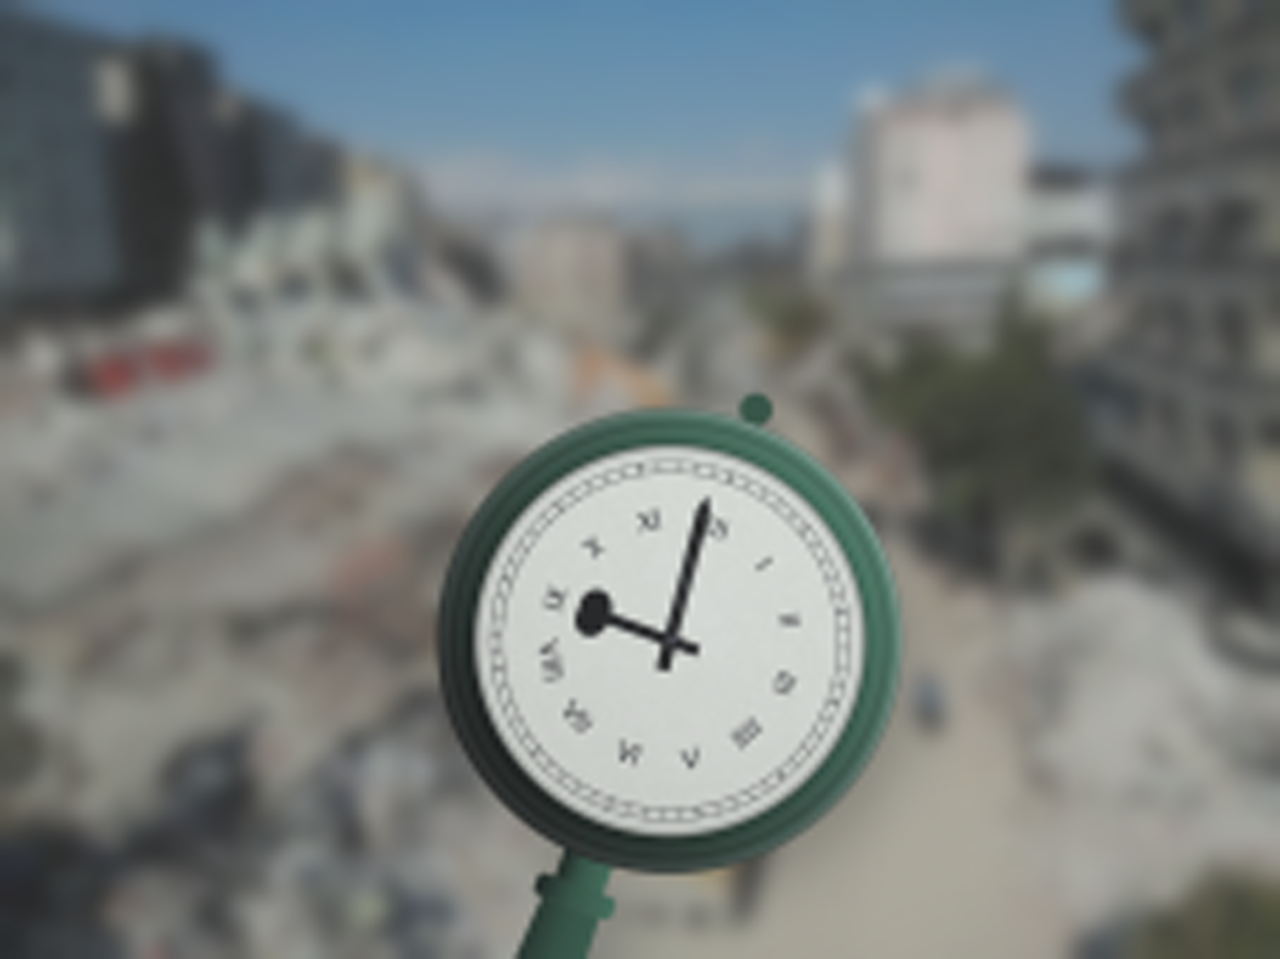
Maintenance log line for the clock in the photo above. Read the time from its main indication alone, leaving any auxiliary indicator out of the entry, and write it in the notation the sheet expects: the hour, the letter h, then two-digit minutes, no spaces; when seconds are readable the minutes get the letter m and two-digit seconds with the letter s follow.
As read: 8h59
